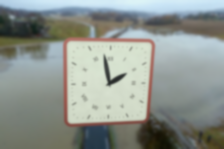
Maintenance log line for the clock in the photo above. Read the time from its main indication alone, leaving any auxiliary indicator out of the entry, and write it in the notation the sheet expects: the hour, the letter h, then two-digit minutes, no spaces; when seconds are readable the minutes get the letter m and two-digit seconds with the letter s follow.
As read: 1h58
